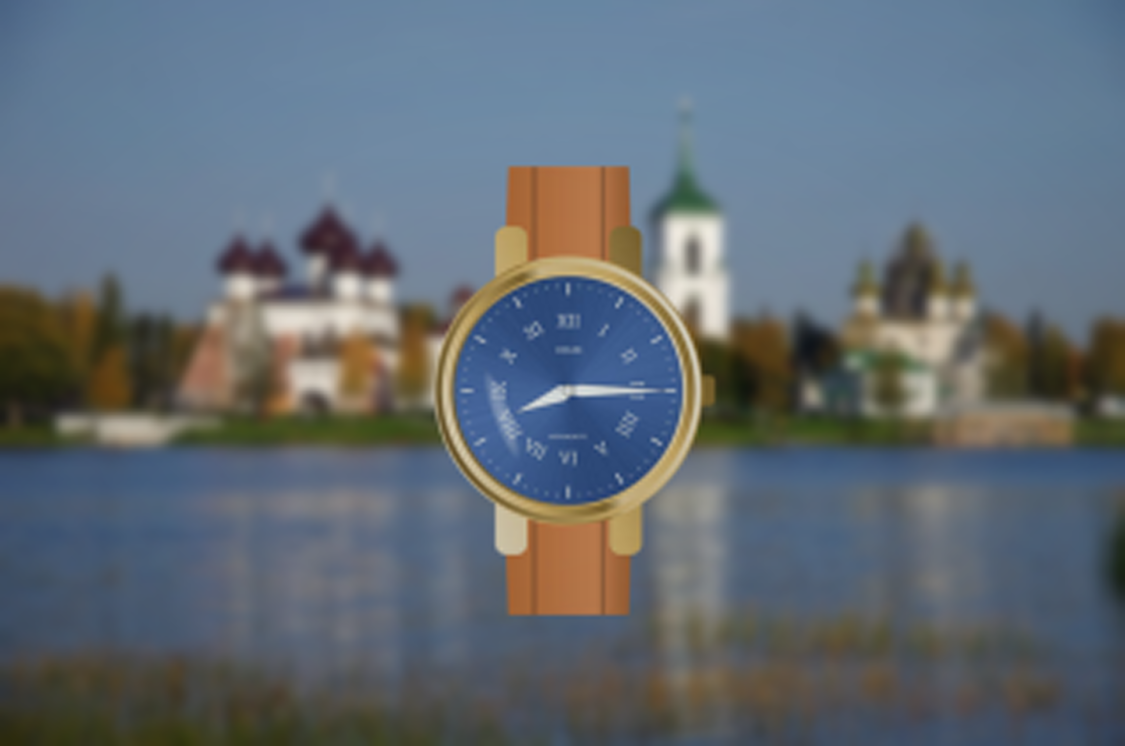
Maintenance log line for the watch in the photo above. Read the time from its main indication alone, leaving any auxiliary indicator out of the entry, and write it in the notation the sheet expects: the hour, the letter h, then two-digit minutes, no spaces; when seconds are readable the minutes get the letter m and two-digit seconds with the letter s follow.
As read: 8h15
